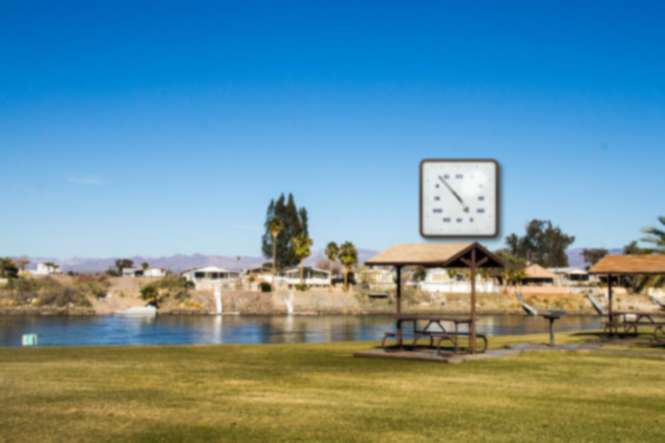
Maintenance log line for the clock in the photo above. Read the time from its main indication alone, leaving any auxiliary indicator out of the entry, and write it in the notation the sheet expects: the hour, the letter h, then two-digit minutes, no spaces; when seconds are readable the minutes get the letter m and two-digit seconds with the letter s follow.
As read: 4h53
